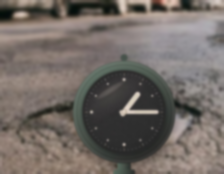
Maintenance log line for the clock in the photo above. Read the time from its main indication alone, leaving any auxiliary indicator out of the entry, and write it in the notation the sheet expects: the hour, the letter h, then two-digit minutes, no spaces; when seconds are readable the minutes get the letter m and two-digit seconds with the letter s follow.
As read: 1h15
